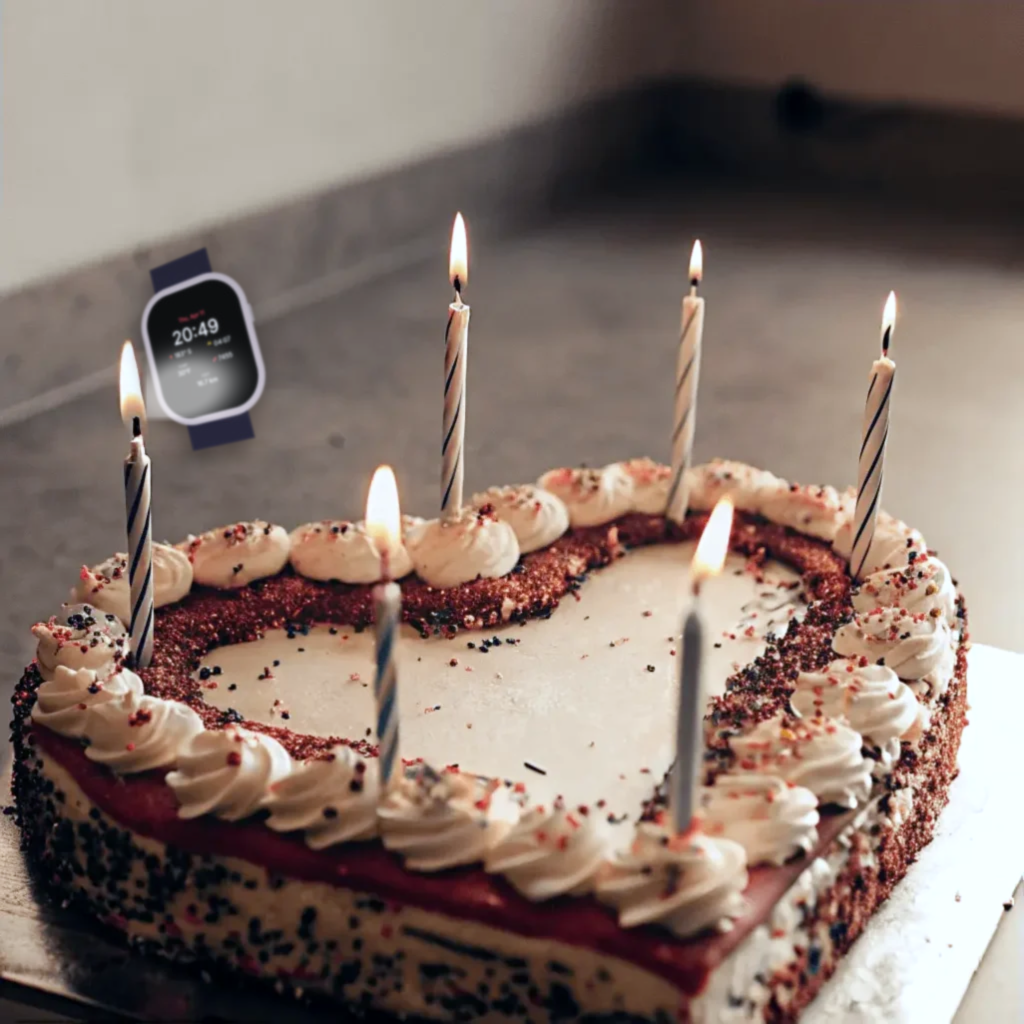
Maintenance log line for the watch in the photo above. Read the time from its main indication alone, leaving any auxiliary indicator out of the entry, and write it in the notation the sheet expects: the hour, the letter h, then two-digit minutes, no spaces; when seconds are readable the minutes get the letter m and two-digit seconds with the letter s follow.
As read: 20h49
